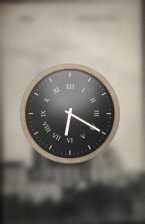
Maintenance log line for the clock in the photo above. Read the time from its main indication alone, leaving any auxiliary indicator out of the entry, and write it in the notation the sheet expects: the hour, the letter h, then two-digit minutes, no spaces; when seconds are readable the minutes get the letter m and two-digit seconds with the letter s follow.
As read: 6h20
